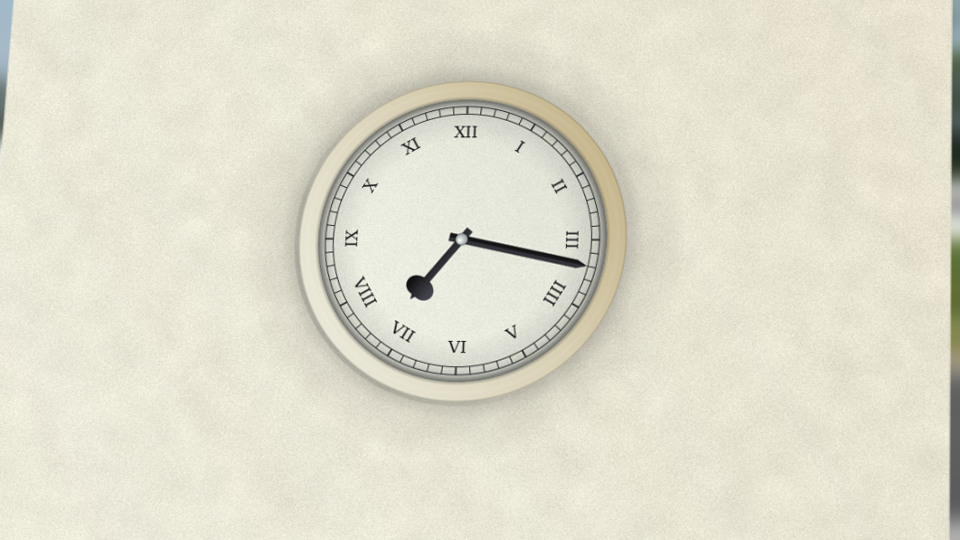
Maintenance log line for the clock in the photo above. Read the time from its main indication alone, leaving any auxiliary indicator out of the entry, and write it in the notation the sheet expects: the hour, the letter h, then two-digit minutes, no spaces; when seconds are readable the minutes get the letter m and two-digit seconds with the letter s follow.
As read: 7h17
